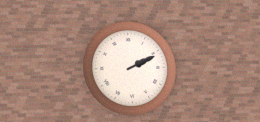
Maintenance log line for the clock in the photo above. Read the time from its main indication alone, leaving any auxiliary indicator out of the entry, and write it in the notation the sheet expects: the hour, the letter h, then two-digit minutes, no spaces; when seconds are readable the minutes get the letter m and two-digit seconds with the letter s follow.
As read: 2h11
